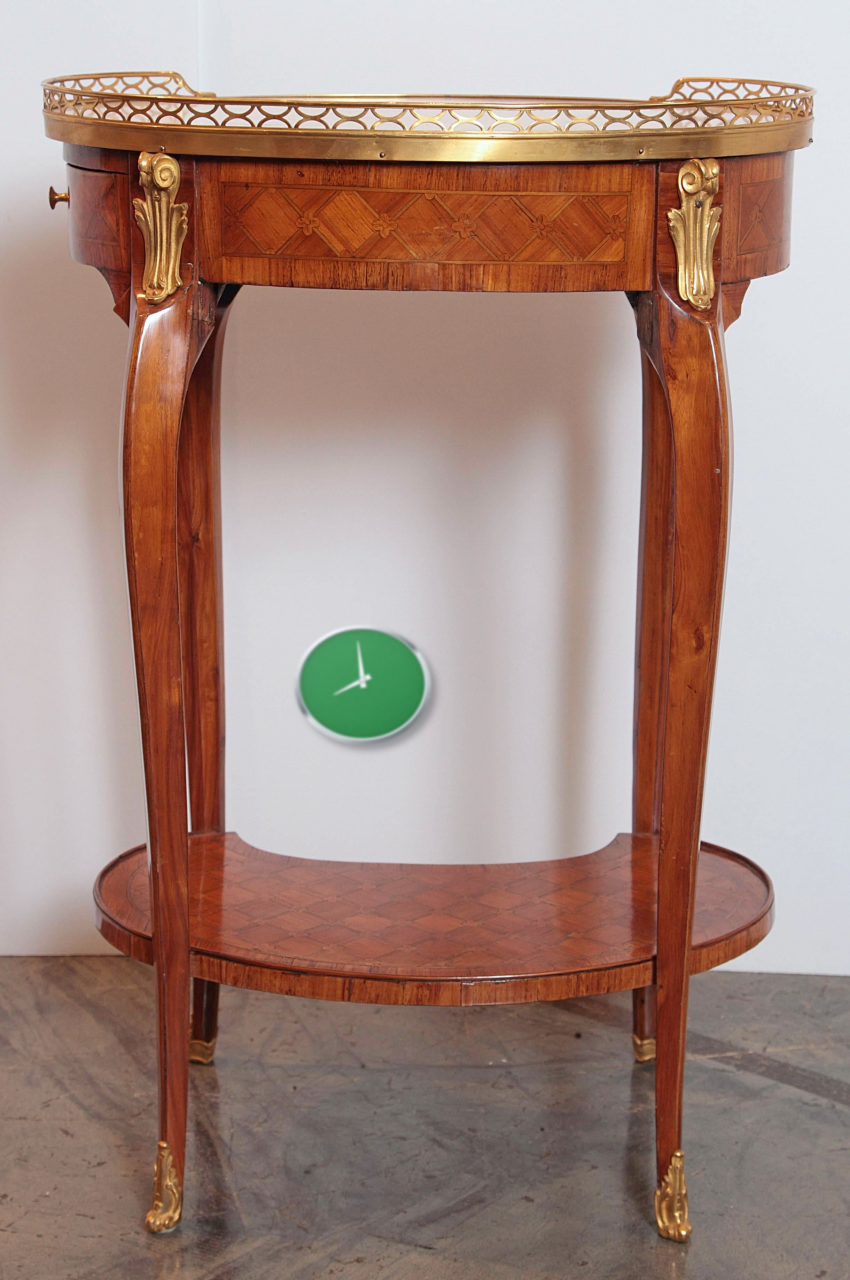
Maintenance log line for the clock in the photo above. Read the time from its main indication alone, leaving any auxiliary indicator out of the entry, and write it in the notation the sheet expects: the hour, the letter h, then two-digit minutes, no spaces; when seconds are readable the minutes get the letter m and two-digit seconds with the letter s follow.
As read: 7h59
